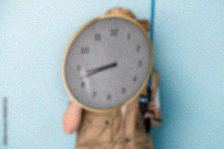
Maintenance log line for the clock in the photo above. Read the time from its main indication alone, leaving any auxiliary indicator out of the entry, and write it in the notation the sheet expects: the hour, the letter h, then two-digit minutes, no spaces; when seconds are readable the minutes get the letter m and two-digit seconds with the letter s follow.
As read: 8h42
